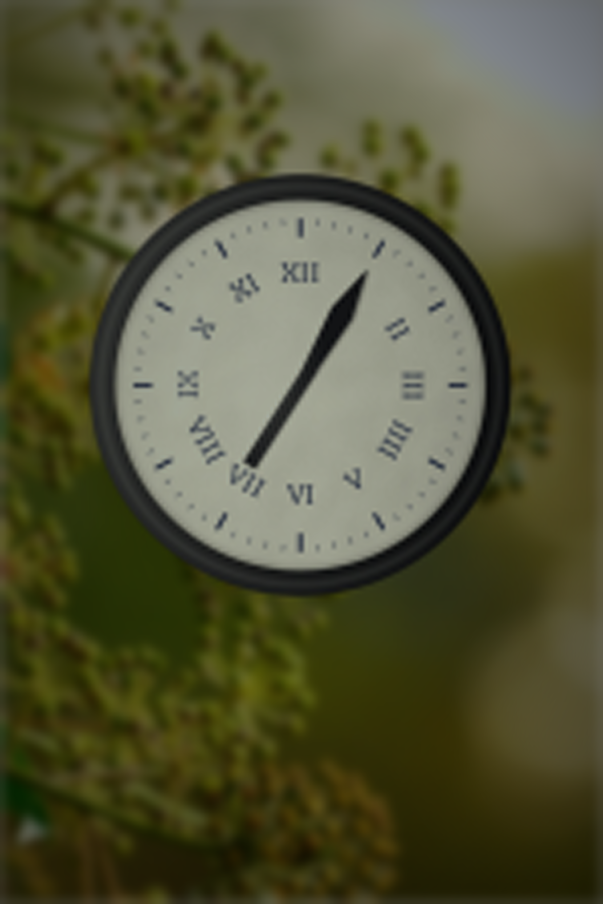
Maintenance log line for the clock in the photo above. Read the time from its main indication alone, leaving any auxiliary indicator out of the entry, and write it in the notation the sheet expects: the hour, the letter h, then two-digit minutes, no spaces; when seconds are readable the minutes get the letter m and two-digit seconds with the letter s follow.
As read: 7h05
